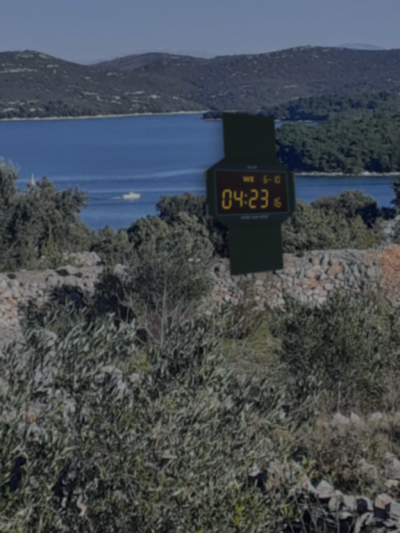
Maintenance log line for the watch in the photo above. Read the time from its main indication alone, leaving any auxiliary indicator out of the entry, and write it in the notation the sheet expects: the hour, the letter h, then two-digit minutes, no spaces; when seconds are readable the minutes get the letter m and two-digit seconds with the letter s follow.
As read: 4h23
